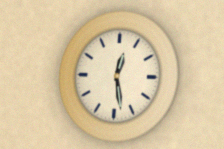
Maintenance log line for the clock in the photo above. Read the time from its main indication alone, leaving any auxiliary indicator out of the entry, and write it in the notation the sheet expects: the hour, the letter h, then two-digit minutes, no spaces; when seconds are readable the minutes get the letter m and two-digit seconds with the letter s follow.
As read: 12h28
